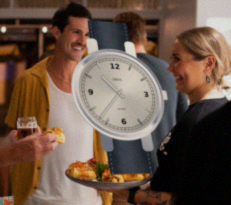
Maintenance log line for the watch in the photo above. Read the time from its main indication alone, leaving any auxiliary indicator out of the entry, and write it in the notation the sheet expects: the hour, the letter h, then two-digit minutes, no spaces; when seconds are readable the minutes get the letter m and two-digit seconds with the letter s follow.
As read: 10h37
